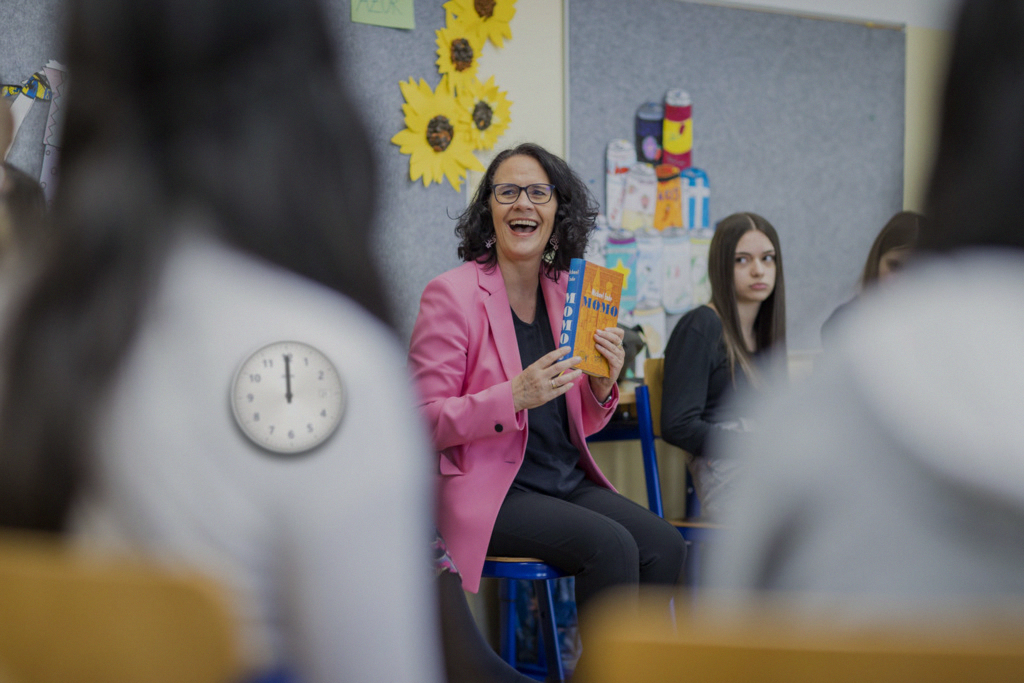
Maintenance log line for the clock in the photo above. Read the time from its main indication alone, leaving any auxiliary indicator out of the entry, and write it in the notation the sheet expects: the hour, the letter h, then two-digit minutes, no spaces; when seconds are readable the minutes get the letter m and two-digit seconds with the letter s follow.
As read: 12h00
